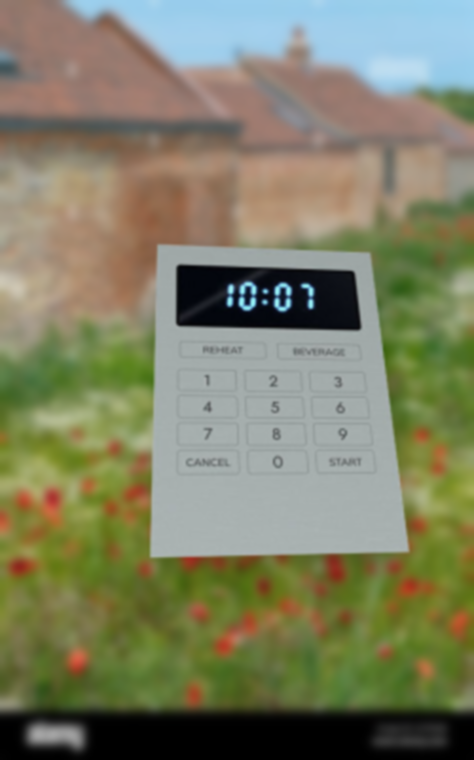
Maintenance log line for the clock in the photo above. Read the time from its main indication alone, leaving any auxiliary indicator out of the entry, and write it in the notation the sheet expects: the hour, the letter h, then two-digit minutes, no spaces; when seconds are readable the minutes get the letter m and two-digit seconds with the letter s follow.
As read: 10h07
